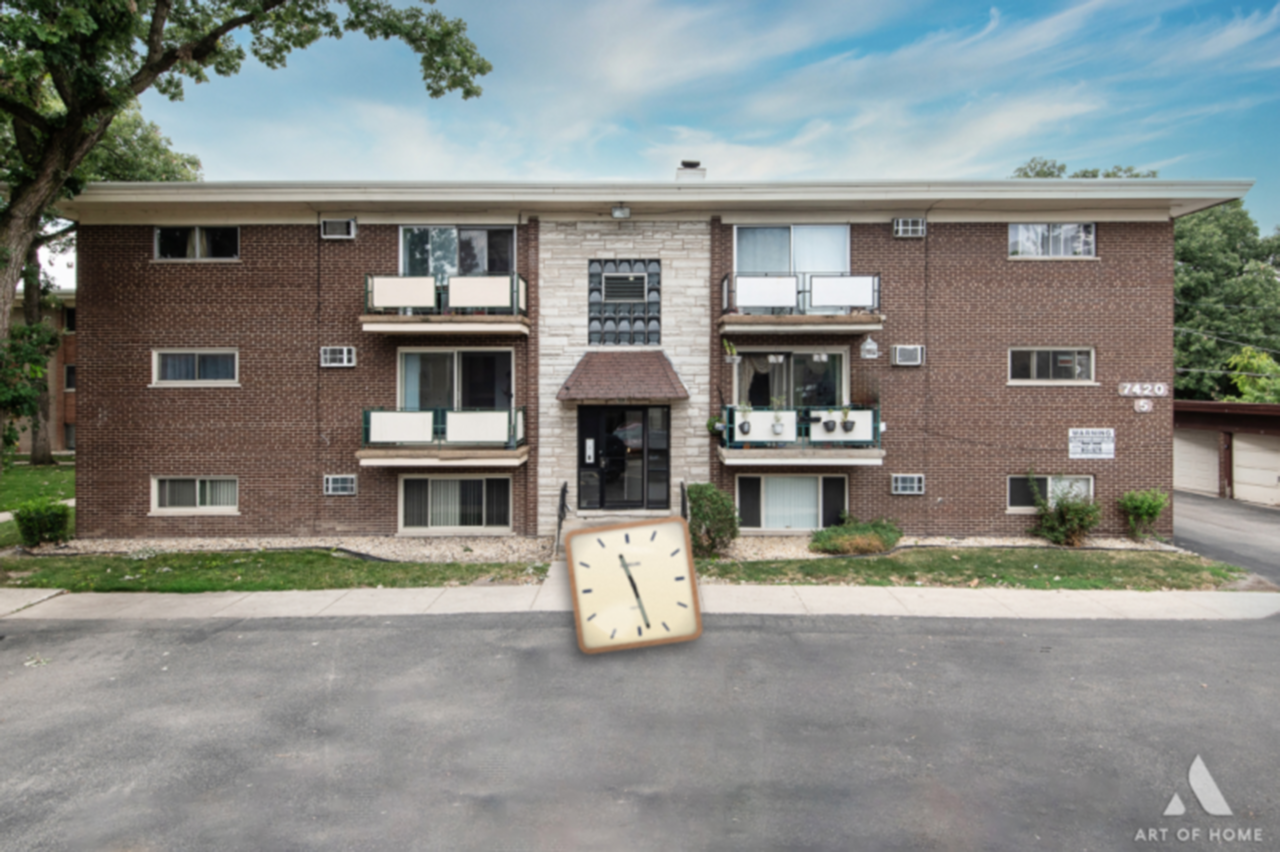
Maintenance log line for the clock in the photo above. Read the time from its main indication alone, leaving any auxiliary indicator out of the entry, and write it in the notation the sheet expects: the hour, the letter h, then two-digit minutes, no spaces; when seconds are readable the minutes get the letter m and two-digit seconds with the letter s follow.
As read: 11h28
